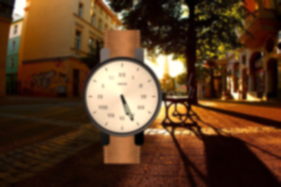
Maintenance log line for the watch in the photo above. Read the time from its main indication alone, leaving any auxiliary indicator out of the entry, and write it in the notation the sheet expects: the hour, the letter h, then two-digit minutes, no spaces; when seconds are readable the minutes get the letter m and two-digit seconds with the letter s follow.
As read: 5h26
